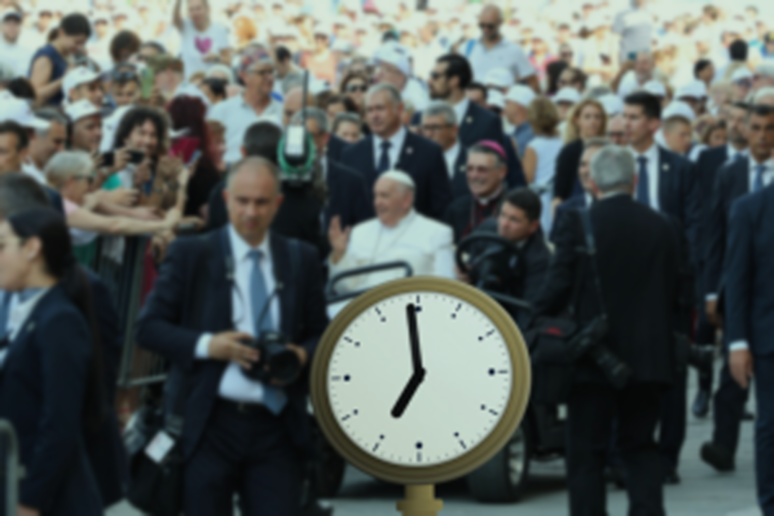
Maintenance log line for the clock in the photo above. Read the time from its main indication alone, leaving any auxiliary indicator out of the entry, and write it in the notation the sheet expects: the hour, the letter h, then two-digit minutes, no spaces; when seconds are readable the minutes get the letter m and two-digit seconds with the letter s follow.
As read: 6h59
